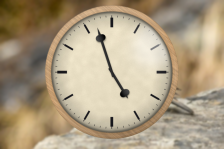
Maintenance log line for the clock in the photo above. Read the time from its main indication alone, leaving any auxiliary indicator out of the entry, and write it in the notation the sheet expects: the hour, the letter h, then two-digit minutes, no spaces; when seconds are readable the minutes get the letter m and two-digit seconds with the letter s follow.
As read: 4h57
